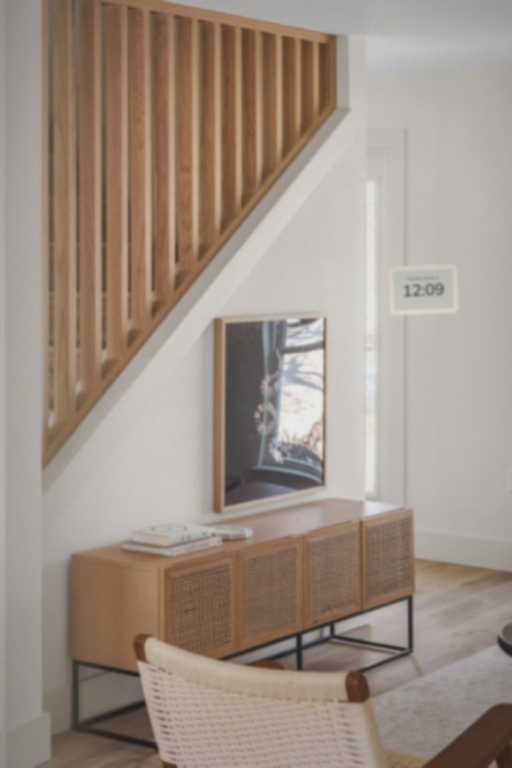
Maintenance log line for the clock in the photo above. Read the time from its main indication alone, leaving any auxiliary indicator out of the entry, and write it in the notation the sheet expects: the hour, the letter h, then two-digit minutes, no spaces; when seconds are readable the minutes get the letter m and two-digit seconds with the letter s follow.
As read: 12h09
